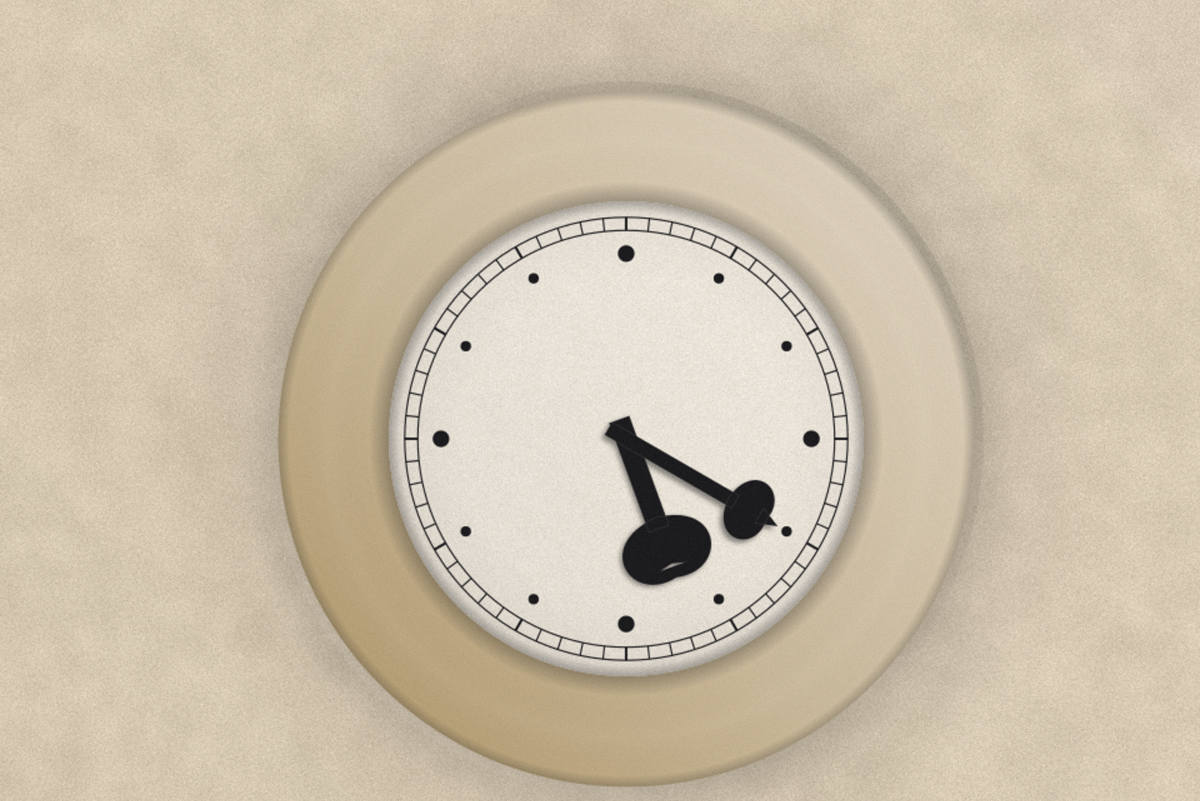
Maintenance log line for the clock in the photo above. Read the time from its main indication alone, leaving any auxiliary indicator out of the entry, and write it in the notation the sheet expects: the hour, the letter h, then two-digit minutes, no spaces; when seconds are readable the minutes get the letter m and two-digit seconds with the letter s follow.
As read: 5h20
